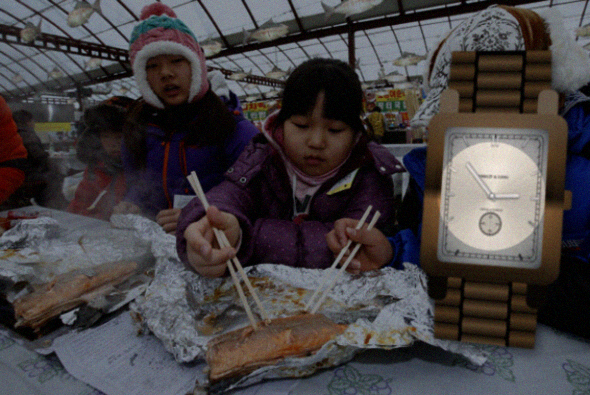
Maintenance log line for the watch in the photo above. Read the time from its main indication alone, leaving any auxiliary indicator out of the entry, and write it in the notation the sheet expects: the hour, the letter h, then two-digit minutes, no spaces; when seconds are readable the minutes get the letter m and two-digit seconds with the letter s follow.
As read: 2h53
